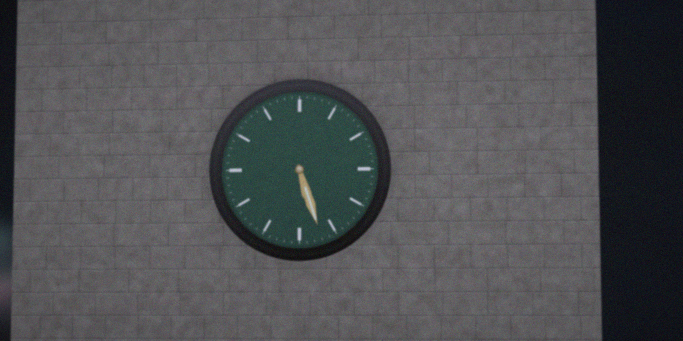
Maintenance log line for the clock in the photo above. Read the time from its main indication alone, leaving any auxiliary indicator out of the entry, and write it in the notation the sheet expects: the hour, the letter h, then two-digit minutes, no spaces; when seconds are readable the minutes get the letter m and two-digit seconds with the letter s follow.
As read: 5h27
